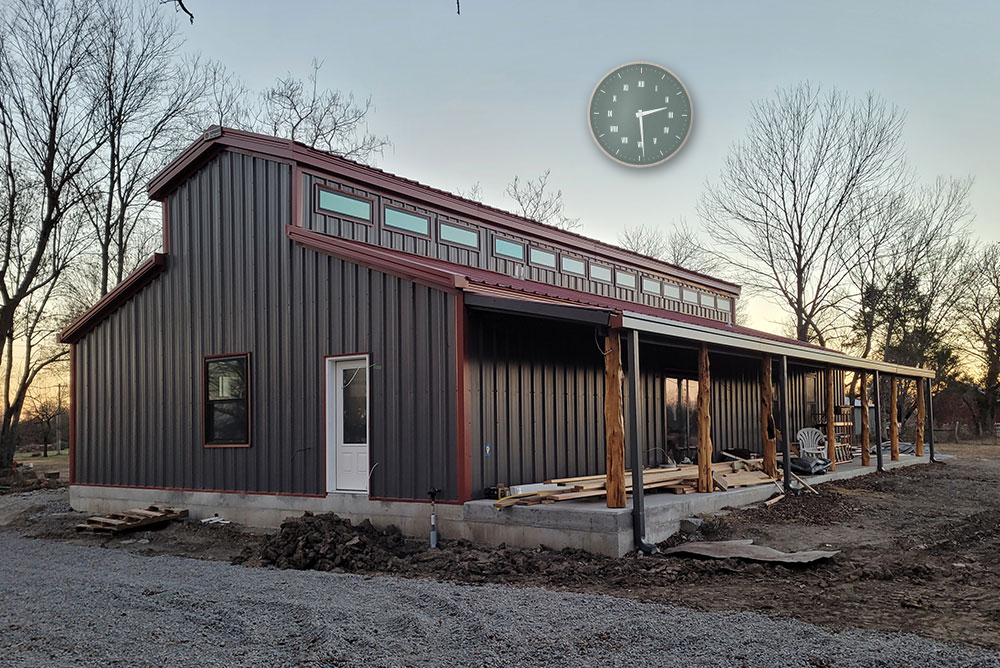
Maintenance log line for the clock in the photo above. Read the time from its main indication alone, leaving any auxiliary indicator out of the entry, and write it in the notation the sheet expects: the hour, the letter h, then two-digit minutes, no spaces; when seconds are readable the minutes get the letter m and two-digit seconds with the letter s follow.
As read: 2h29
